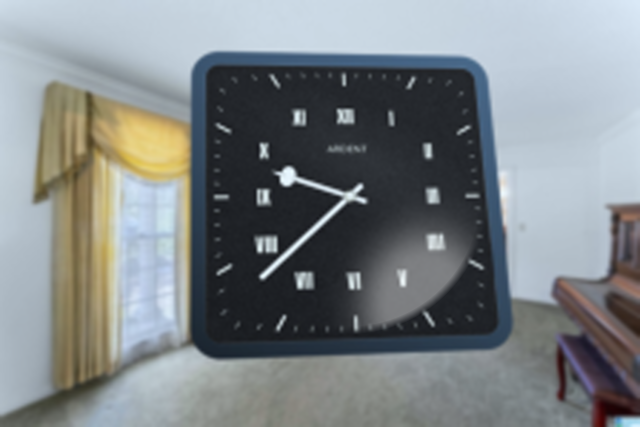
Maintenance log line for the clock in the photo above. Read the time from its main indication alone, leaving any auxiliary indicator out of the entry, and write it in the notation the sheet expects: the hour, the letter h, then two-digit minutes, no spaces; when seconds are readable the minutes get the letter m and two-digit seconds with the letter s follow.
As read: 9h38
